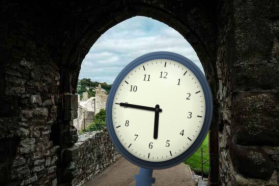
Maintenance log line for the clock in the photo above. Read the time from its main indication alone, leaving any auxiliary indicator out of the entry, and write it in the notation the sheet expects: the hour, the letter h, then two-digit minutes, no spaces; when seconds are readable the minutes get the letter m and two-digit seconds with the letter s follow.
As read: 5h45
